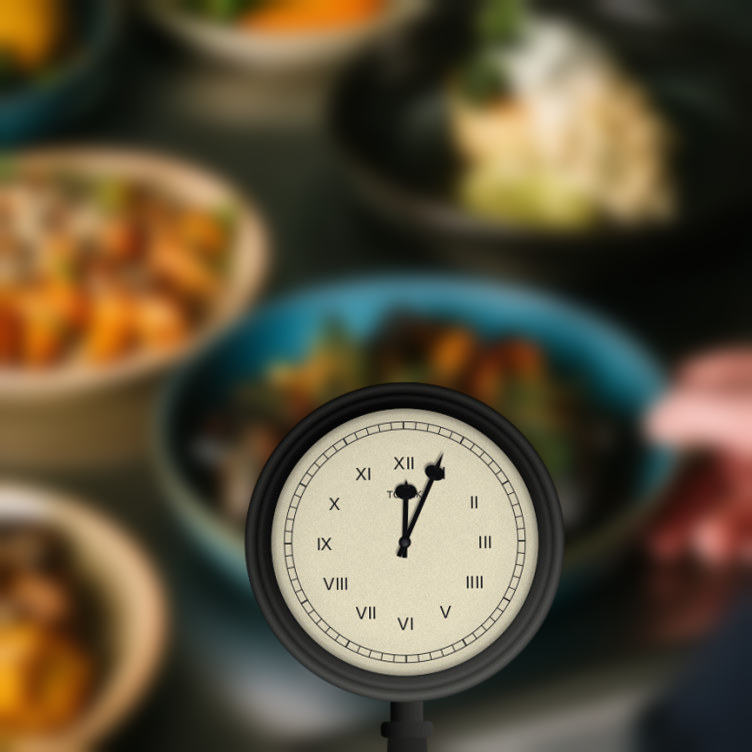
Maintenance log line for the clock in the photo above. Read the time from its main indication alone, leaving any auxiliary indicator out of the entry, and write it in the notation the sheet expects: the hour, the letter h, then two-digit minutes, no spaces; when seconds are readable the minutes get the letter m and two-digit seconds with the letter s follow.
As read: 12h04
